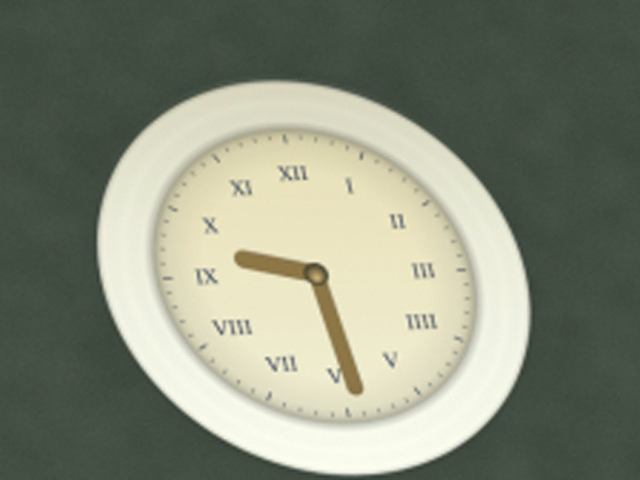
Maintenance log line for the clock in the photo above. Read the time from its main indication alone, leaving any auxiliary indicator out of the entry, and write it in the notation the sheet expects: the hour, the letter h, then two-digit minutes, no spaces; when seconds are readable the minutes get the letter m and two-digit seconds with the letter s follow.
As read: 9h29
